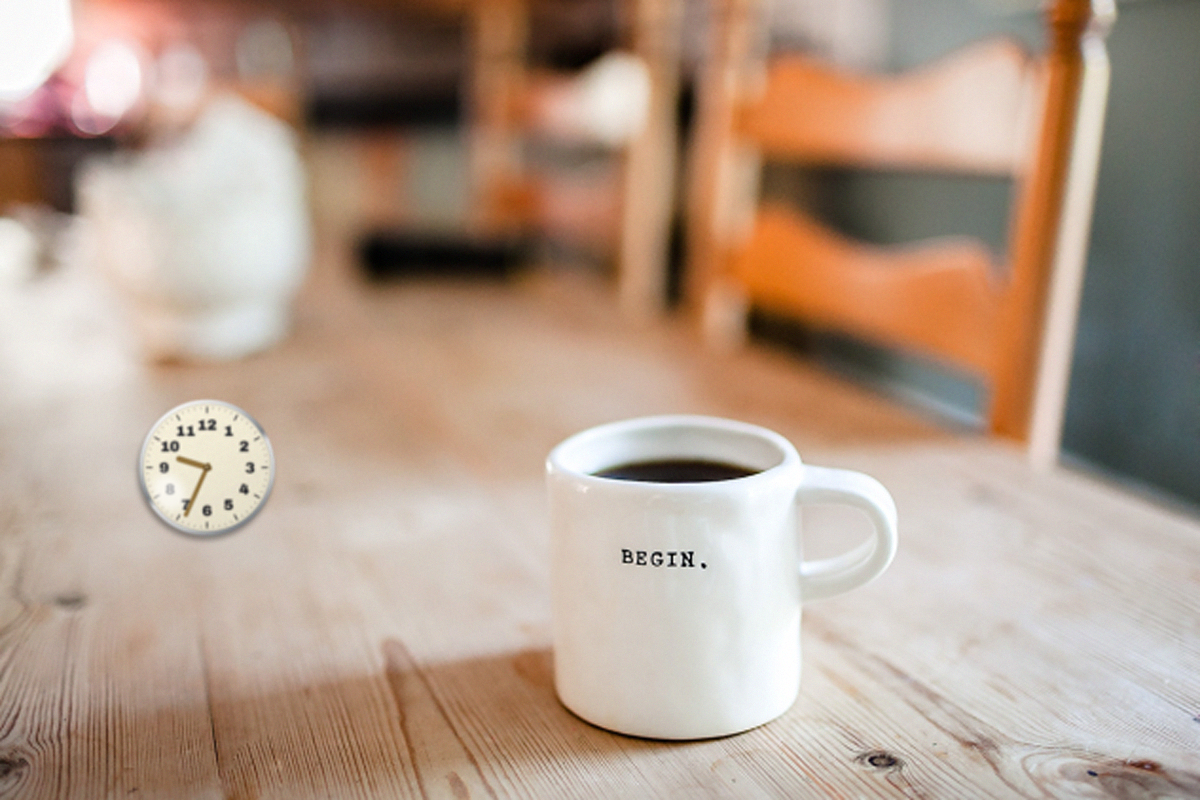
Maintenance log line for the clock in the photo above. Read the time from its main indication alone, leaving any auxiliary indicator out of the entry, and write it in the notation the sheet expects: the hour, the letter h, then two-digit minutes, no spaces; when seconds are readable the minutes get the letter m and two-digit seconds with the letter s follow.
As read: 9h34
